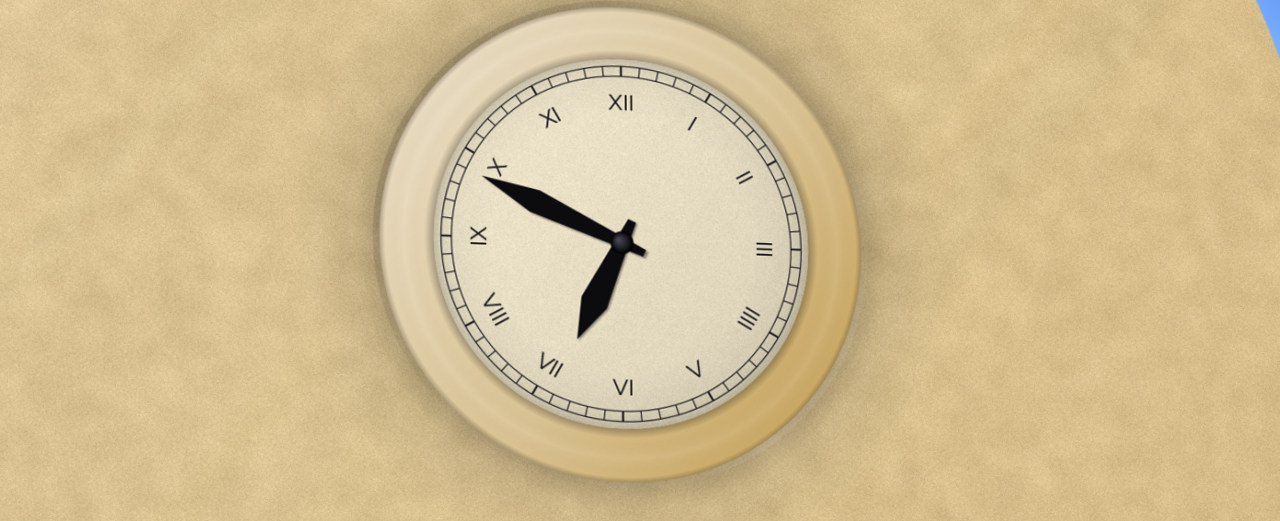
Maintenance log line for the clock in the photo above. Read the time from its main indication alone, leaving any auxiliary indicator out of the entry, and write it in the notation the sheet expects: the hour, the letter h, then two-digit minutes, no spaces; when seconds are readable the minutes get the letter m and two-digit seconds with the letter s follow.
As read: 6h49
